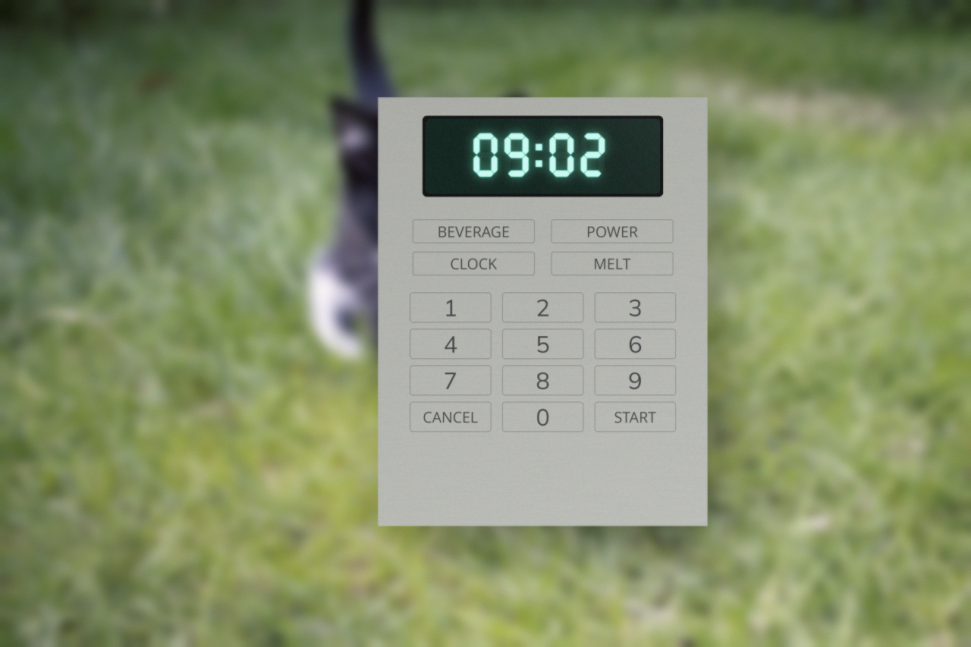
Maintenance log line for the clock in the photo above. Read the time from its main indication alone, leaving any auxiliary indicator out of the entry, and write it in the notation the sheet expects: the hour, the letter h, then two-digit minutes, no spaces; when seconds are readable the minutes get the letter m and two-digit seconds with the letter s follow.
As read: 9h02
